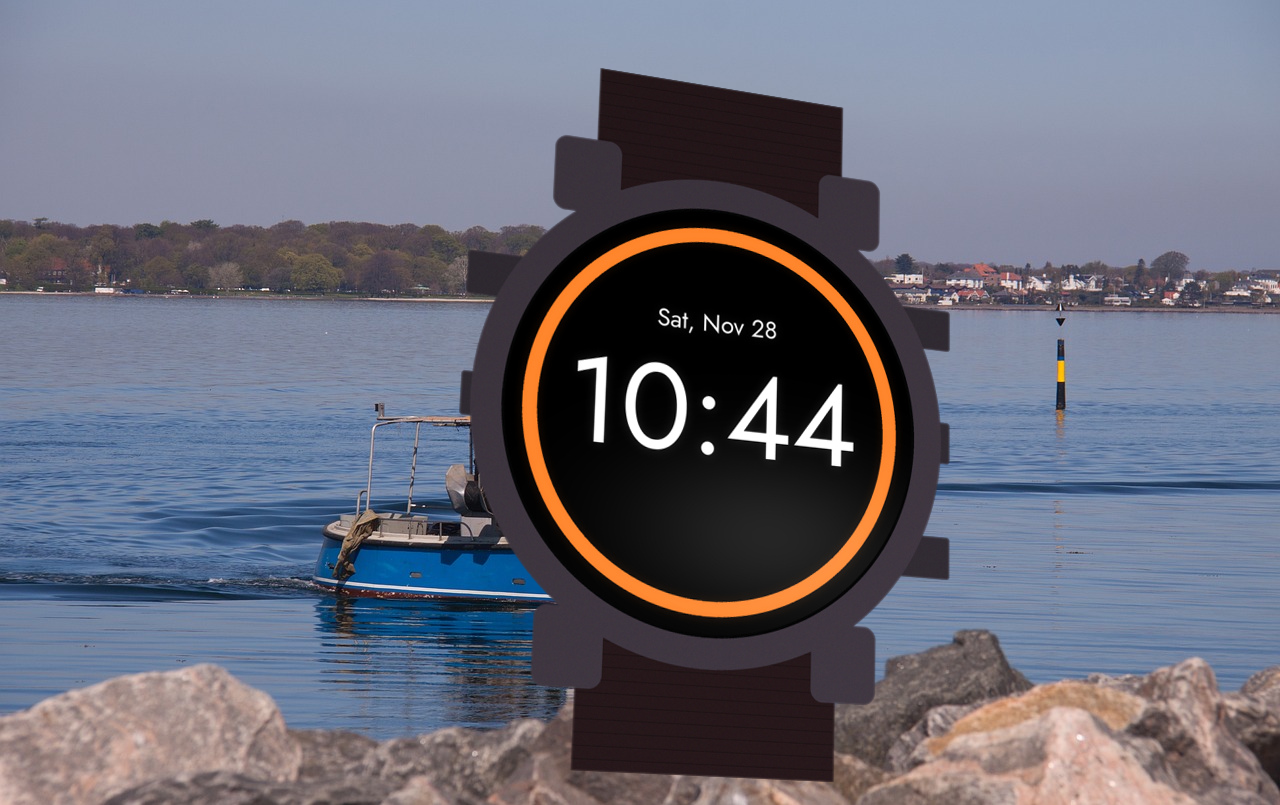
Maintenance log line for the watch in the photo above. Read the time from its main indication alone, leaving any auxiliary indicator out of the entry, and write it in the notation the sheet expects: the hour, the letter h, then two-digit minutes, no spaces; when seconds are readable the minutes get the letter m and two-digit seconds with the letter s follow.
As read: 10h44
